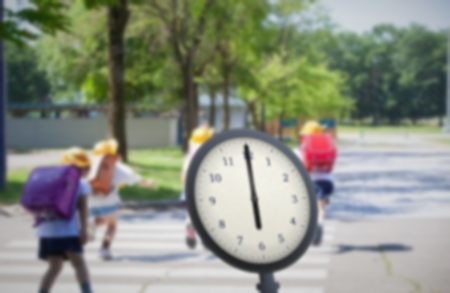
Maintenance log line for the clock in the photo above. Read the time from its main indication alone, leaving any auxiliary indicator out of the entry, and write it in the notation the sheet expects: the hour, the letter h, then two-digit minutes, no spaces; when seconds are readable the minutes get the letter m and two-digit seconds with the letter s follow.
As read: 6h00
